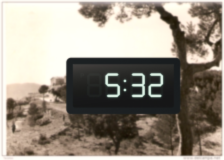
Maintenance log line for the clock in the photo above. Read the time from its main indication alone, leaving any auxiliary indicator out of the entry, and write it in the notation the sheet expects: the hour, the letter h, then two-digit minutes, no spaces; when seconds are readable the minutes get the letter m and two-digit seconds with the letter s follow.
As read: 5h32
